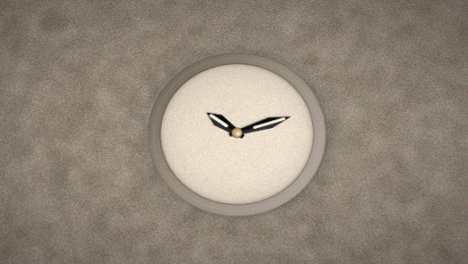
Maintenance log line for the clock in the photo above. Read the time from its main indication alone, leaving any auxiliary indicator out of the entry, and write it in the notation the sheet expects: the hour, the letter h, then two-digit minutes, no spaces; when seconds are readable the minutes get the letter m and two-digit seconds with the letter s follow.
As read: 10h12
